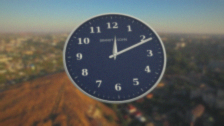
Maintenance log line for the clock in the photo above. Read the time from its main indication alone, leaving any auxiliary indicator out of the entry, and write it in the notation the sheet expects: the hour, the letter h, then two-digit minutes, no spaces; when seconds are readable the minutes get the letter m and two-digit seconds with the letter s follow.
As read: 12h11
